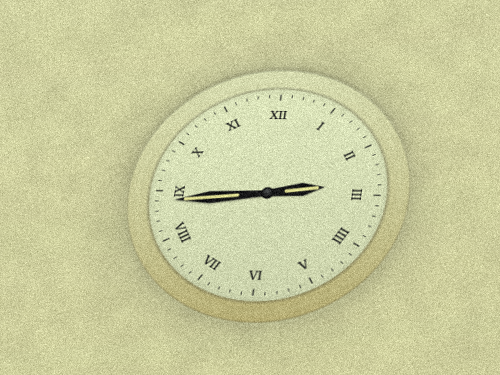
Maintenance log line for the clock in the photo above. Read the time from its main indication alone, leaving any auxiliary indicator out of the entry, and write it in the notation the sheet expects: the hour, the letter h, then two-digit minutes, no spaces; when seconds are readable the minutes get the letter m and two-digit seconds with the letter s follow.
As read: 2h44
